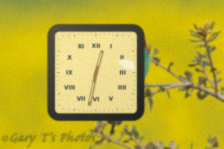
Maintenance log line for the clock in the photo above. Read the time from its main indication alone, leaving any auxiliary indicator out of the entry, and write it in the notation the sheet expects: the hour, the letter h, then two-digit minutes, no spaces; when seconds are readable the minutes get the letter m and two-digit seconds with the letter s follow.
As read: 12h32
